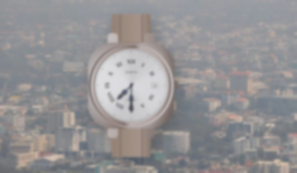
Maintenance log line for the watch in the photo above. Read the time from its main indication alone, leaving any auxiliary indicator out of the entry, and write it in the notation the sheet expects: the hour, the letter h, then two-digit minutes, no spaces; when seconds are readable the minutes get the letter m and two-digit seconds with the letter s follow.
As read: 7h30
